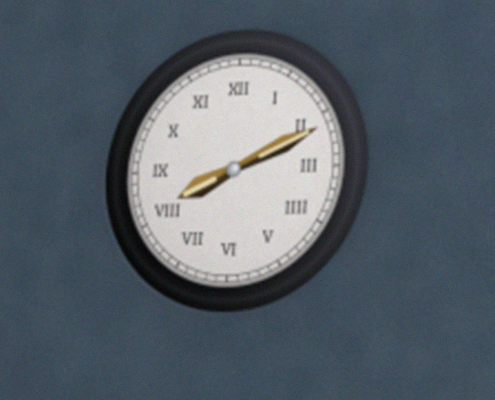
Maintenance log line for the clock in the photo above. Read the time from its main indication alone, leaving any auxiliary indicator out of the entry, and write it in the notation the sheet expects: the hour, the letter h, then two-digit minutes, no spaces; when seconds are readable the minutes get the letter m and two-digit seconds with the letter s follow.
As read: 8h11
